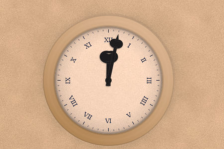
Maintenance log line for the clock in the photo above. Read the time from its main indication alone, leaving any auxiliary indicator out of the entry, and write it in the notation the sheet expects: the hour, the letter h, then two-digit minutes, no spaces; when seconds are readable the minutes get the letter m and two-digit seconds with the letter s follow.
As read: 12h02
